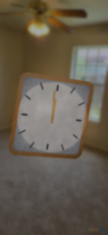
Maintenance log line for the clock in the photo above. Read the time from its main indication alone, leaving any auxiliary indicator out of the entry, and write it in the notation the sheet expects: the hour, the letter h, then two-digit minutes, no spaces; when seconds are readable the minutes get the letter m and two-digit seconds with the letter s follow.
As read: 11h59
